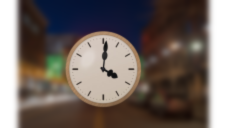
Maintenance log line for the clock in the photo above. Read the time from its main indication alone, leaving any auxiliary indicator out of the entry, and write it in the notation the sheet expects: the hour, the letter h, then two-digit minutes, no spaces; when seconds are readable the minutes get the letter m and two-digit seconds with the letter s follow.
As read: 4h01
